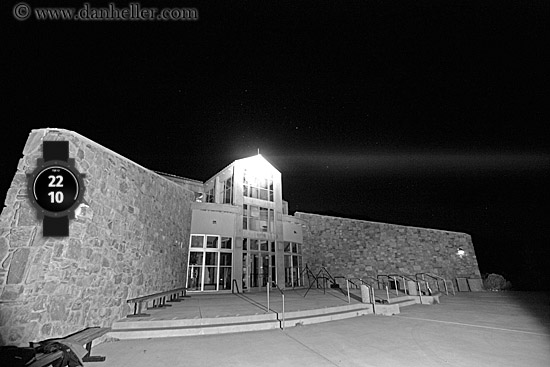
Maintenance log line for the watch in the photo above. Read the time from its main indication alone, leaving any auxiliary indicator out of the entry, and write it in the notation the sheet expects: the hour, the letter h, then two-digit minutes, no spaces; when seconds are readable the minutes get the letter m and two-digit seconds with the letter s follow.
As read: 22h10
